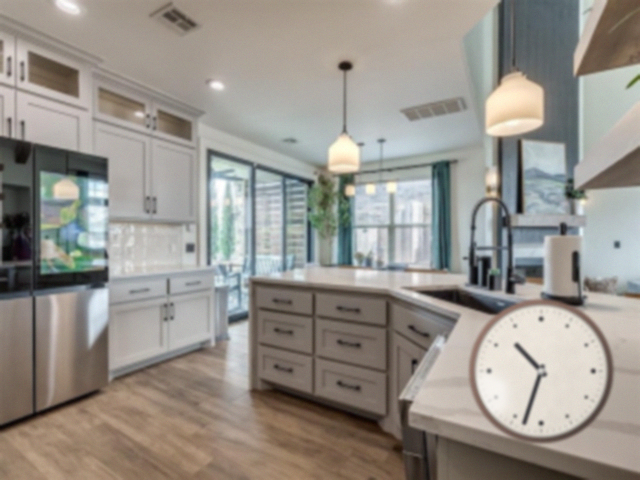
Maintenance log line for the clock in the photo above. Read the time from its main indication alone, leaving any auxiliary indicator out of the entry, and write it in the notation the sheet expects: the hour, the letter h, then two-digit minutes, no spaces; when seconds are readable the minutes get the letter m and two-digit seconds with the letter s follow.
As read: 10h33
